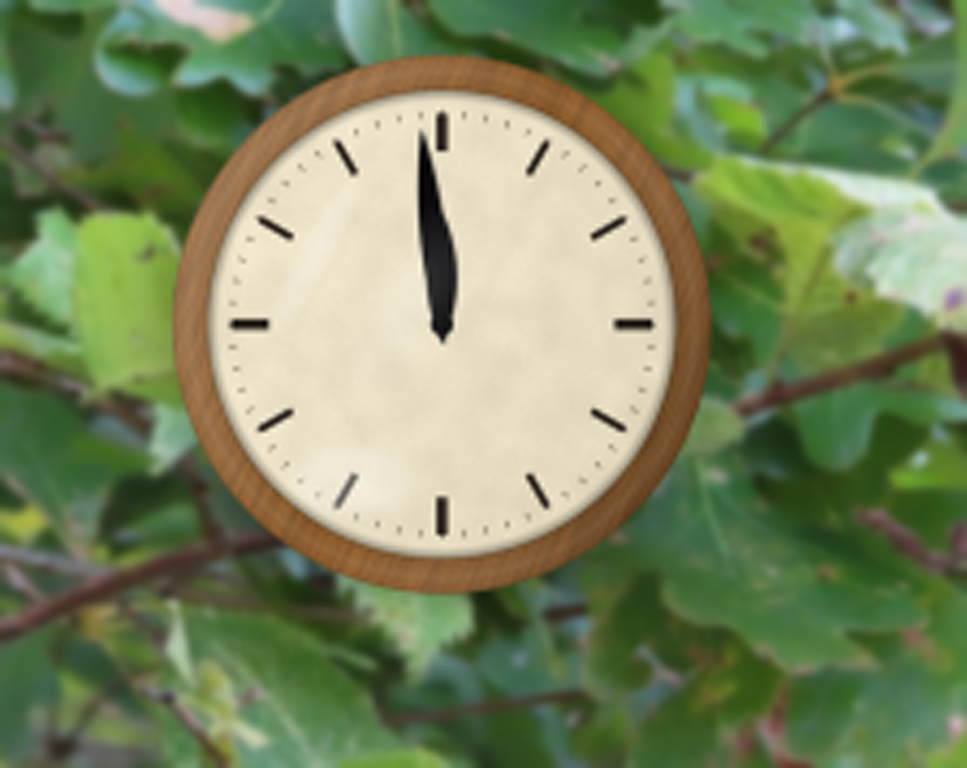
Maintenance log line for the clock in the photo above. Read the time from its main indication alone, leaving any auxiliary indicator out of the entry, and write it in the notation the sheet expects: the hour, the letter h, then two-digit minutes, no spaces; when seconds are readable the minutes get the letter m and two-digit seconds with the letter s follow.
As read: 11h59
